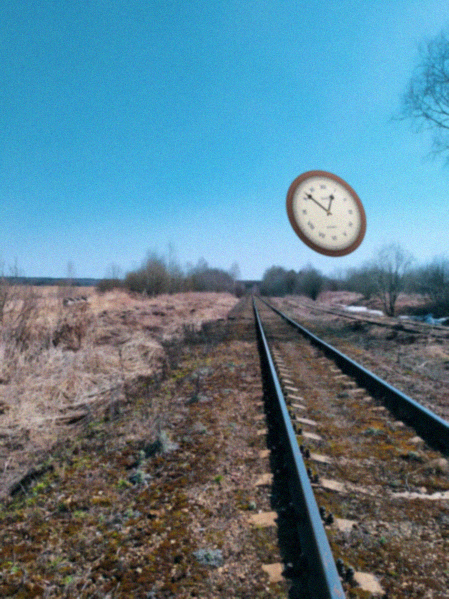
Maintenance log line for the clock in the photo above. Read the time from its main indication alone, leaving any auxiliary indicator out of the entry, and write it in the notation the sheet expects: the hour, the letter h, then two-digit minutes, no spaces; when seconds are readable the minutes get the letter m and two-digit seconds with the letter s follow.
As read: 12h52
